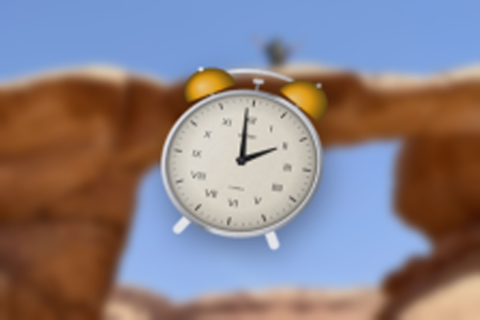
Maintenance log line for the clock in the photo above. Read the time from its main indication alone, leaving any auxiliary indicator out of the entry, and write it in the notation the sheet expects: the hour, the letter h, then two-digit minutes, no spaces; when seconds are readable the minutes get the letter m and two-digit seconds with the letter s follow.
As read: 1h59
